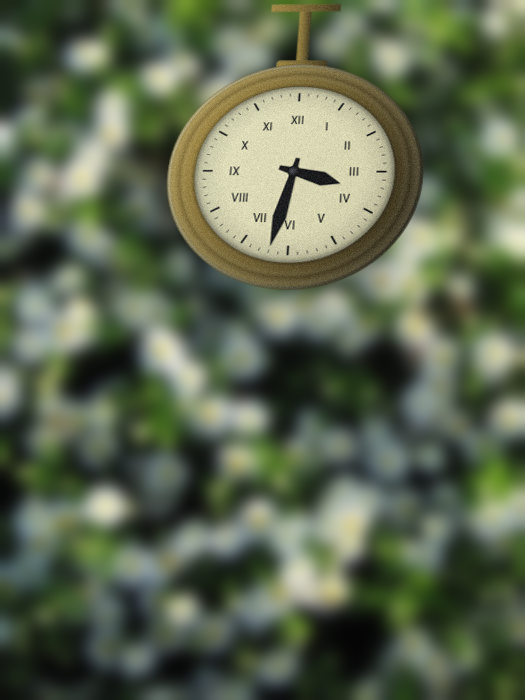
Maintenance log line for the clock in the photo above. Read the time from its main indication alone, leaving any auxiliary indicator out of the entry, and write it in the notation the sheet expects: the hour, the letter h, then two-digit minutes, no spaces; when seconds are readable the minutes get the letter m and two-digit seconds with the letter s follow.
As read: 3h32
